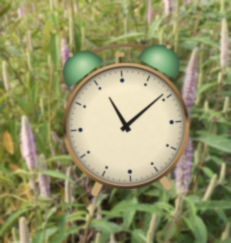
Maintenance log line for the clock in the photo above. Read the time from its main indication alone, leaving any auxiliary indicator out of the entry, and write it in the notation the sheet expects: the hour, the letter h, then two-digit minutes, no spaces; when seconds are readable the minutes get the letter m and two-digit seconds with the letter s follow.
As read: 11h09
